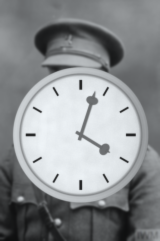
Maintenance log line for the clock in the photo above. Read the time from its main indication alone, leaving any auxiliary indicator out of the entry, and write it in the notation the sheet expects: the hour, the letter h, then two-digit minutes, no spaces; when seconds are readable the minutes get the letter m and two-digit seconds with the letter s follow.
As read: 4h03
